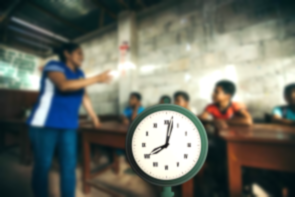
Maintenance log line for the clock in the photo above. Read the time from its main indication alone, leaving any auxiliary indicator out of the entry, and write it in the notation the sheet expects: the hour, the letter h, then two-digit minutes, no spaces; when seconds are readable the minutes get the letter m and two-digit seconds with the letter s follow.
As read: 8h02
